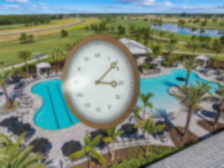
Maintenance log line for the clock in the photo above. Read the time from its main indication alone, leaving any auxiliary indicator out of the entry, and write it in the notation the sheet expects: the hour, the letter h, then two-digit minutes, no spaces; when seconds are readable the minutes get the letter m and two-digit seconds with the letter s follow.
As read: 3h08
